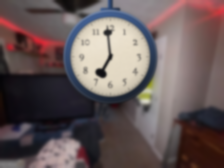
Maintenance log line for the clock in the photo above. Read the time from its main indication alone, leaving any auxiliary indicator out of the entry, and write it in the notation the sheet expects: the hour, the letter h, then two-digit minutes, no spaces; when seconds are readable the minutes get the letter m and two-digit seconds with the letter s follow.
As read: 6h59
